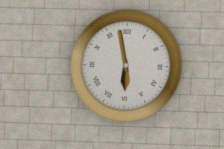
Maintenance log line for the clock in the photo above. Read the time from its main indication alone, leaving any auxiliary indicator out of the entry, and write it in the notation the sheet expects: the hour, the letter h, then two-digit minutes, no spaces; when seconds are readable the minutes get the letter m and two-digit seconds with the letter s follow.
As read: 5h58
